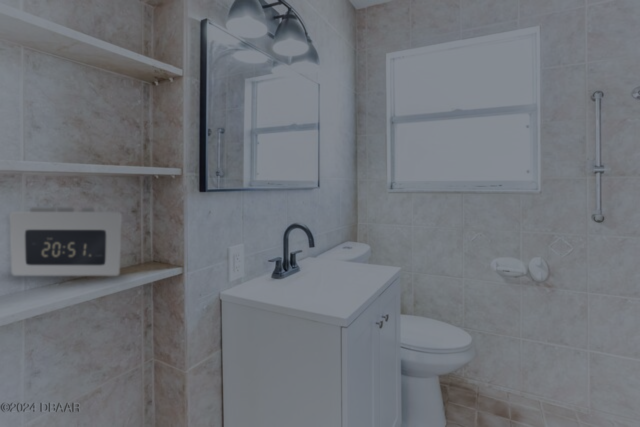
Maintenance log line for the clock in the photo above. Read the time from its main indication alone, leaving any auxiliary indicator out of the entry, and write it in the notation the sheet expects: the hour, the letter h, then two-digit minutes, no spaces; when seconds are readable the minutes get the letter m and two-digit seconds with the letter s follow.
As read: 20h51
